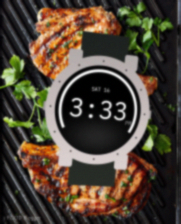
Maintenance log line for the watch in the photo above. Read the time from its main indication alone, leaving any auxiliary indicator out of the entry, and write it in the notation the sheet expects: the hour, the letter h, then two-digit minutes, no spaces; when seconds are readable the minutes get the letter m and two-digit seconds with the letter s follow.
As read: 3h33
